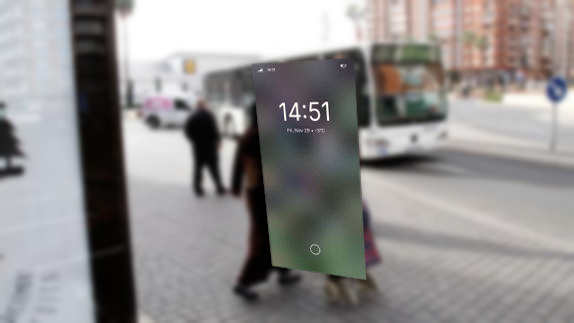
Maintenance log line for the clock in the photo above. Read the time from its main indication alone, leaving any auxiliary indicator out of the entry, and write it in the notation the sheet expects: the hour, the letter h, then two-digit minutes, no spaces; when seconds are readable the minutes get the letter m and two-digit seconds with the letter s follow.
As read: 14h51
